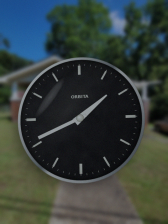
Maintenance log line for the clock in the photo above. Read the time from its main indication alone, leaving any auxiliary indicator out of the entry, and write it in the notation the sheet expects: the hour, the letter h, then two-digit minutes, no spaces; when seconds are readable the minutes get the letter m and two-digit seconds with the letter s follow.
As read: 1h41
